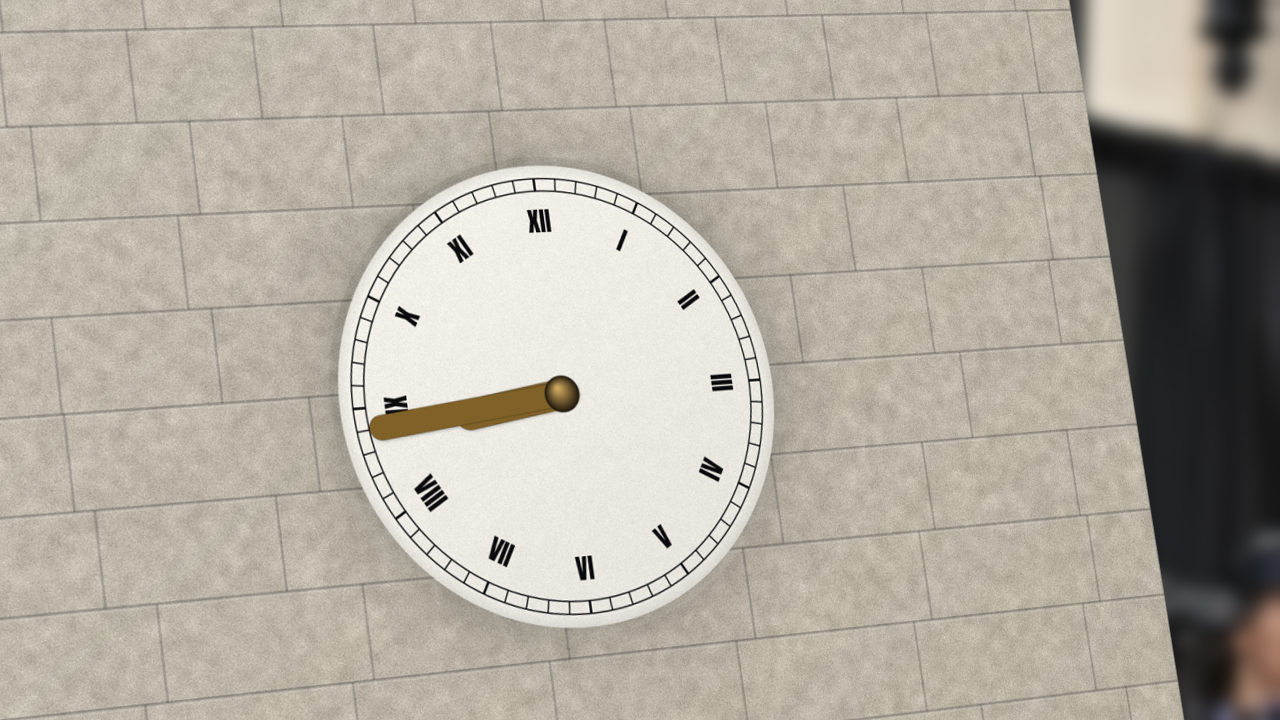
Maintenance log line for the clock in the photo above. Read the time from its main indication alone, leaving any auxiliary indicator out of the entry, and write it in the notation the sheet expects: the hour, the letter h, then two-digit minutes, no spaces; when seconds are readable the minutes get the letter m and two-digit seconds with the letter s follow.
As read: 8h44
